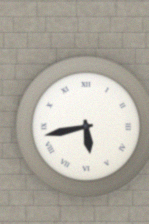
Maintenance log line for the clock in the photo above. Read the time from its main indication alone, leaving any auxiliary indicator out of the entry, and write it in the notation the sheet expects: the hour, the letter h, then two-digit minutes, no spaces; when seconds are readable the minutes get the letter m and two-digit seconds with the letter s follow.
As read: 5h43
